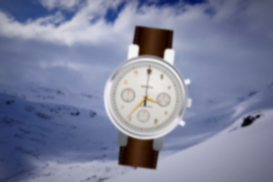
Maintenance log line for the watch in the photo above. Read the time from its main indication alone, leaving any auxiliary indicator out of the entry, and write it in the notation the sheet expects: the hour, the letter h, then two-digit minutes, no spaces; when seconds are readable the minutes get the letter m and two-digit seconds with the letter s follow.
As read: 3h36
